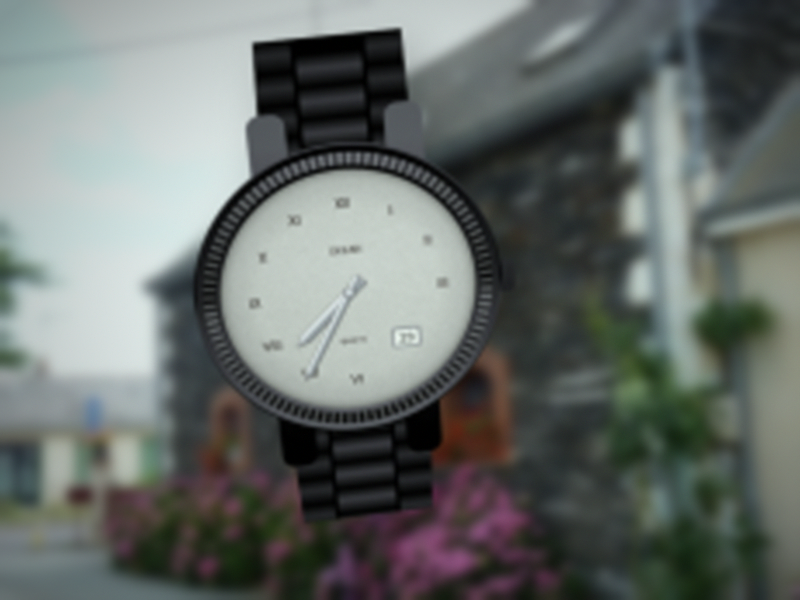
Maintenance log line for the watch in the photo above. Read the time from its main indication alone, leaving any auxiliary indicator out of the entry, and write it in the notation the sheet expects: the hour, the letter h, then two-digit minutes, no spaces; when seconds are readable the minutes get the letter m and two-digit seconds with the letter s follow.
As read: 7h35
